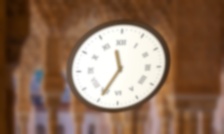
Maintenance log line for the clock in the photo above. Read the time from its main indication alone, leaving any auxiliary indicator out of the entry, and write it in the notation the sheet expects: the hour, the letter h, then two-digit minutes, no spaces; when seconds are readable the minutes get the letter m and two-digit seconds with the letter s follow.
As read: 11h35
